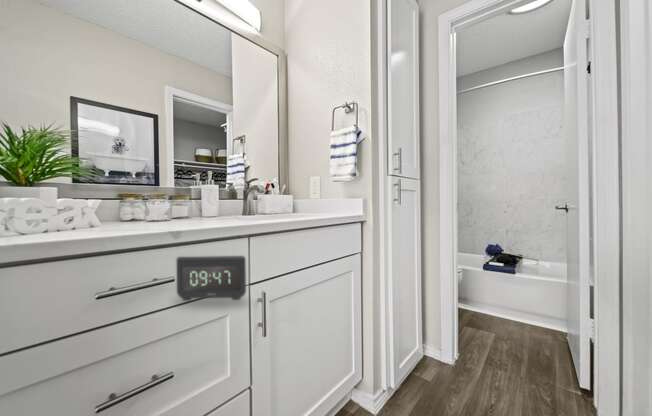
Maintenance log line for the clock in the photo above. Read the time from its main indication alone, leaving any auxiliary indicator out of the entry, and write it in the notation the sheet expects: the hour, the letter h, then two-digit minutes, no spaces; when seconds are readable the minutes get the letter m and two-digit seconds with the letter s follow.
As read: 9h47
